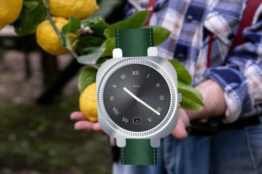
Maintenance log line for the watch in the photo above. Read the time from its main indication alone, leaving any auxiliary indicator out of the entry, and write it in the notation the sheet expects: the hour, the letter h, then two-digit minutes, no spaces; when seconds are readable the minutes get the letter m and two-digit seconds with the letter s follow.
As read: 10h21
